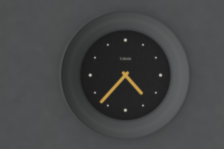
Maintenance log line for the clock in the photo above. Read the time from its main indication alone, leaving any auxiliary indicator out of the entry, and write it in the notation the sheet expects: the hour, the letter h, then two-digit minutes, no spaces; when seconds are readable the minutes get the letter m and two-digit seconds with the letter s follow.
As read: 4h37
